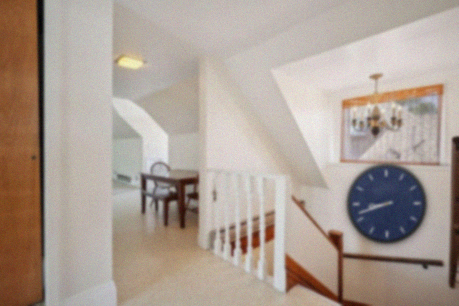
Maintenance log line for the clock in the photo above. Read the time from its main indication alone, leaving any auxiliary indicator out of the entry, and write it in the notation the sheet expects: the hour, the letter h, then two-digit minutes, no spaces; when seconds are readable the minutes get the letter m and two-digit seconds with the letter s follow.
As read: 8h42
